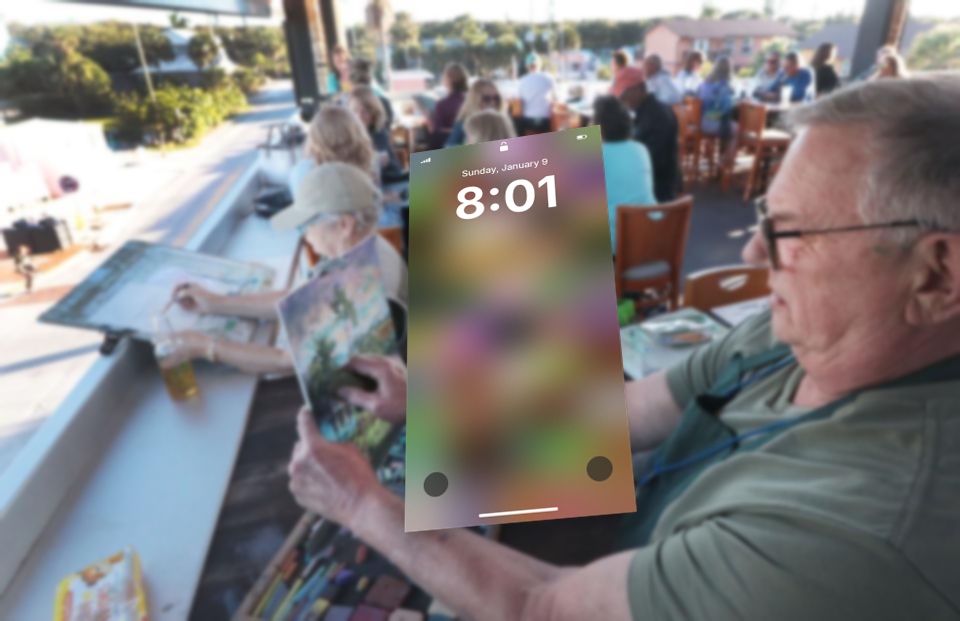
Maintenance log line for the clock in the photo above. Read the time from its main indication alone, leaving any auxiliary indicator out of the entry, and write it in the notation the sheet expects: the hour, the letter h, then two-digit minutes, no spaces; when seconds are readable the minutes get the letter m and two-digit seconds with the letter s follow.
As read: 8h01
